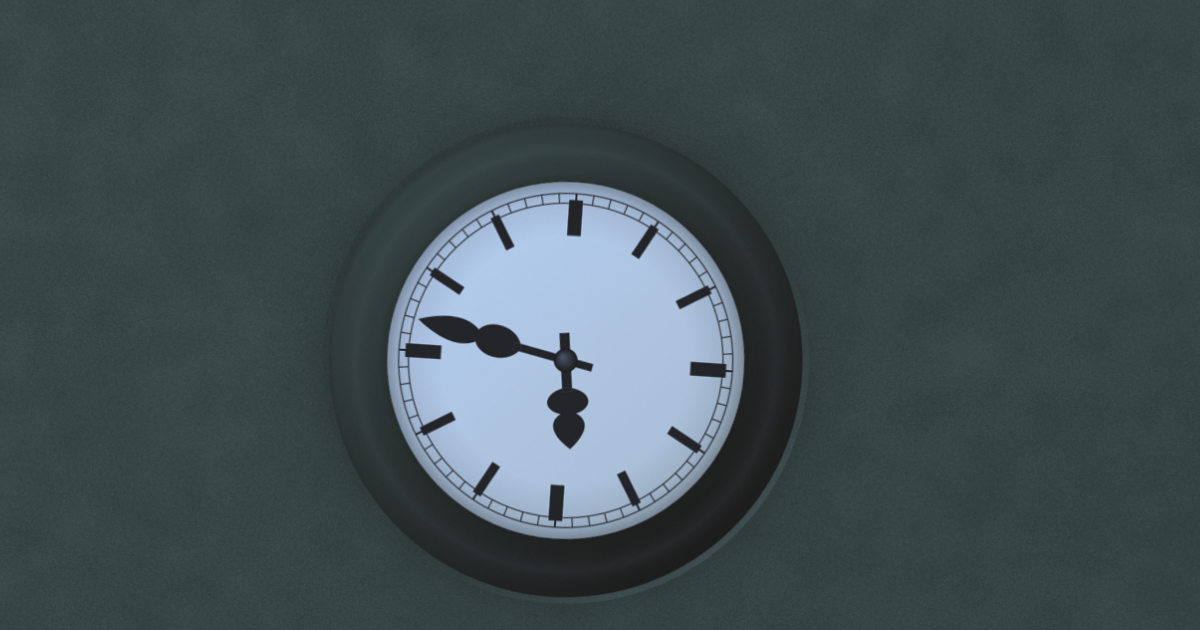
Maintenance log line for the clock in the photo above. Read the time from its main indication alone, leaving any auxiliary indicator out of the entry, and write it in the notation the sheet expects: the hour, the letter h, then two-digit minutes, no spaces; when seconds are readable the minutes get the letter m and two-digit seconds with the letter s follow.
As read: 5h47
